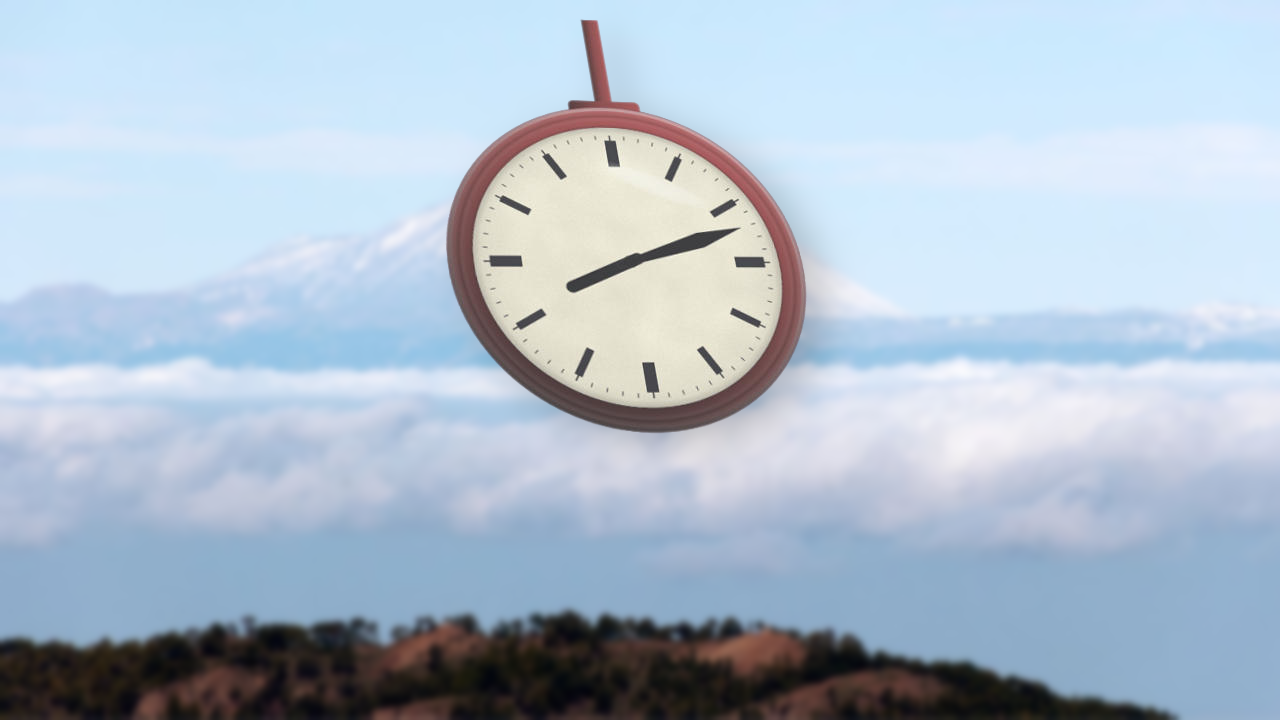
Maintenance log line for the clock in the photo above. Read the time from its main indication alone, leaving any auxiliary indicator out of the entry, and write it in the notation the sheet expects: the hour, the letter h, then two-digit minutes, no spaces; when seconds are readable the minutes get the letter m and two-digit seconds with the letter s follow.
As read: 8h12
